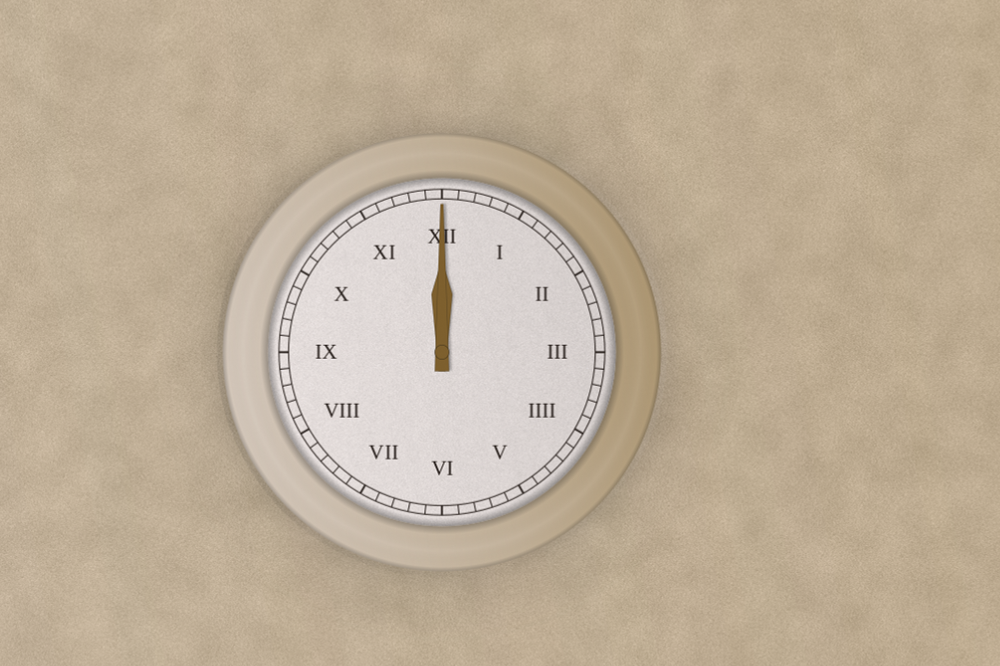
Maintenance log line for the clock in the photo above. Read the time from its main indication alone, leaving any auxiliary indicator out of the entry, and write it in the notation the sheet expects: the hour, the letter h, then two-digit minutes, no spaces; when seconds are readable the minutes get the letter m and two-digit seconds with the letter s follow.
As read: 12h00
